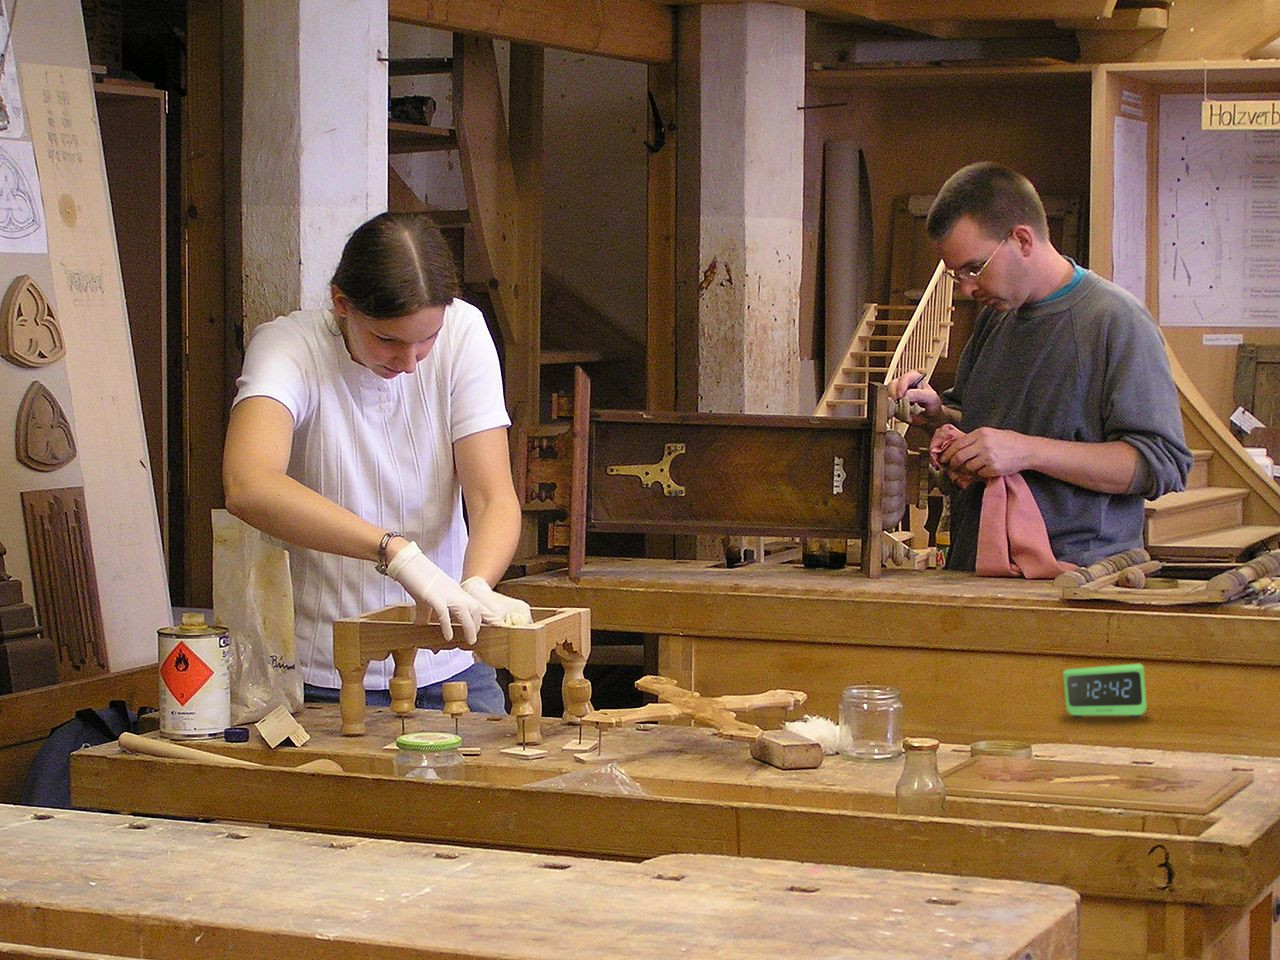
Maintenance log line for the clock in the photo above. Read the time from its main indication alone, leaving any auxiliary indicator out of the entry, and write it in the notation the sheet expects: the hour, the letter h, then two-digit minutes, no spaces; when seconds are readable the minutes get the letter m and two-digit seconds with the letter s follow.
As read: 12h42
